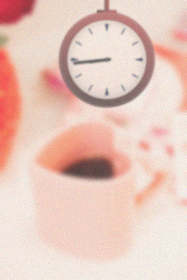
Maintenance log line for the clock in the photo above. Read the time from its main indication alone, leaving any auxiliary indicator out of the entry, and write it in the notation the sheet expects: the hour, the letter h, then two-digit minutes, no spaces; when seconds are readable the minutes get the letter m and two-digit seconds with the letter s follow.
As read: 8h44
